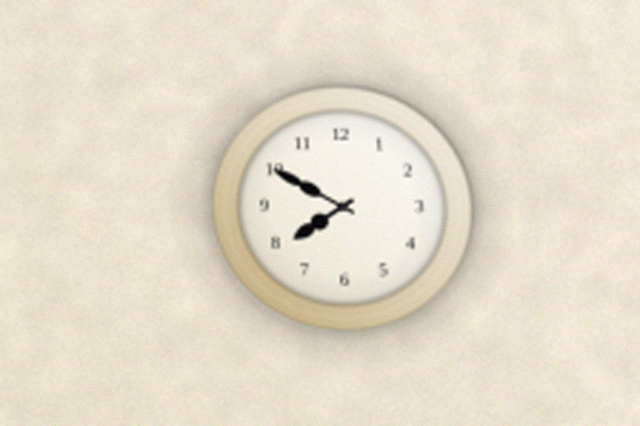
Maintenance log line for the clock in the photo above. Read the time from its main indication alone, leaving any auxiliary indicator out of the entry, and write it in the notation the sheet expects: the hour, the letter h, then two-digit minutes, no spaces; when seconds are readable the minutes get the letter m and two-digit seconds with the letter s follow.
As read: 7h50
